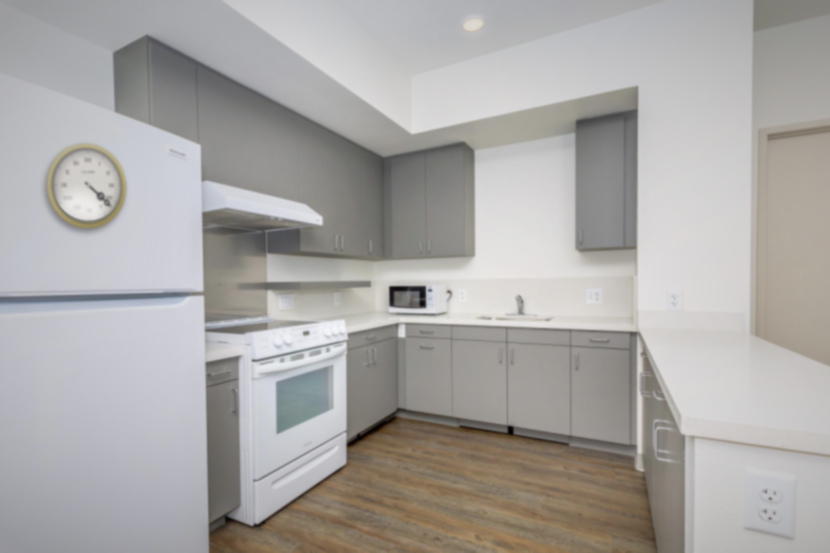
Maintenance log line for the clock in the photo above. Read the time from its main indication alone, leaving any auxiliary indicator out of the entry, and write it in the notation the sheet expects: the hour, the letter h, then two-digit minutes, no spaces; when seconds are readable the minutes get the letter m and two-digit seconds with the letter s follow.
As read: 4h22
